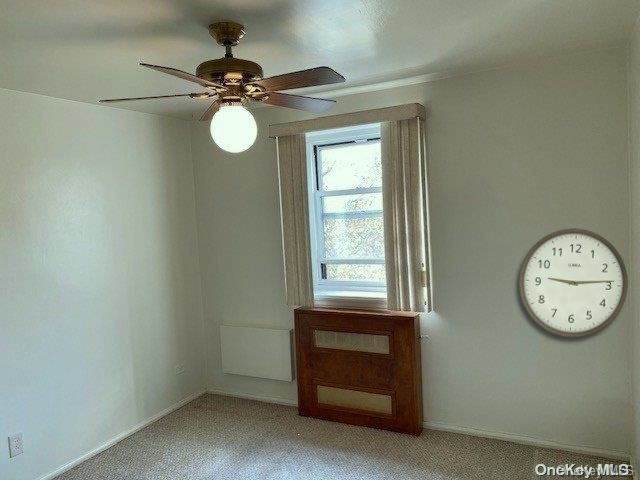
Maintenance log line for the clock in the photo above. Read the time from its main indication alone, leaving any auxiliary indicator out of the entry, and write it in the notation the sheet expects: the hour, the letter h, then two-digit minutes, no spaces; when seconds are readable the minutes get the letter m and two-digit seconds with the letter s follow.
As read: 9h14
